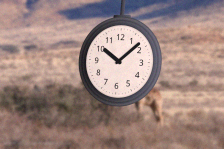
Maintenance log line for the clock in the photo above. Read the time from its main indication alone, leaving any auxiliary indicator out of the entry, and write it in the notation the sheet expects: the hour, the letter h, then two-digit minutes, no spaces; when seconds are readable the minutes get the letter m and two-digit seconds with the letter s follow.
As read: 10h08
